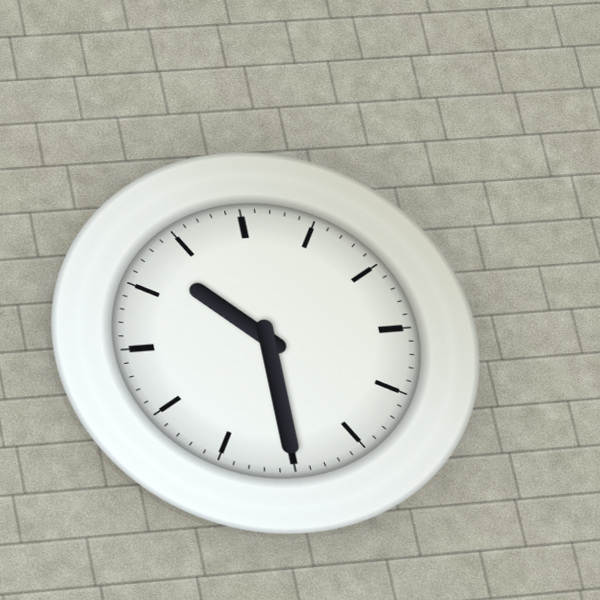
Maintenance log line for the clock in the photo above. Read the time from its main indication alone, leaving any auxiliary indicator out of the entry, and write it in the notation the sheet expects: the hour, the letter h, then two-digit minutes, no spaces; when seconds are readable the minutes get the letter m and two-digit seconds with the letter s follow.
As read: 10h30
